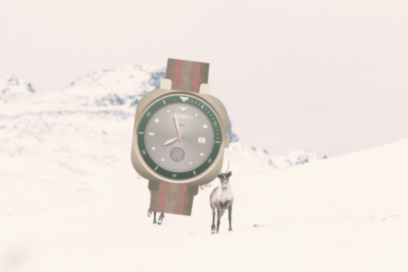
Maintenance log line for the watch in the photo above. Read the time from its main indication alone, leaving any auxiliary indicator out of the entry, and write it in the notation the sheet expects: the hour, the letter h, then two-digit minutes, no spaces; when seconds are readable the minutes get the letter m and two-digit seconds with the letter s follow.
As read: 7h57
